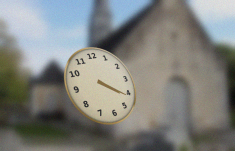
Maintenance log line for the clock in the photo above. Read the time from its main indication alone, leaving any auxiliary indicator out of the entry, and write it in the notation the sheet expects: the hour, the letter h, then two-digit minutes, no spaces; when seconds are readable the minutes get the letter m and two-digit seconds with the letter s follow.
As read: 4h21
